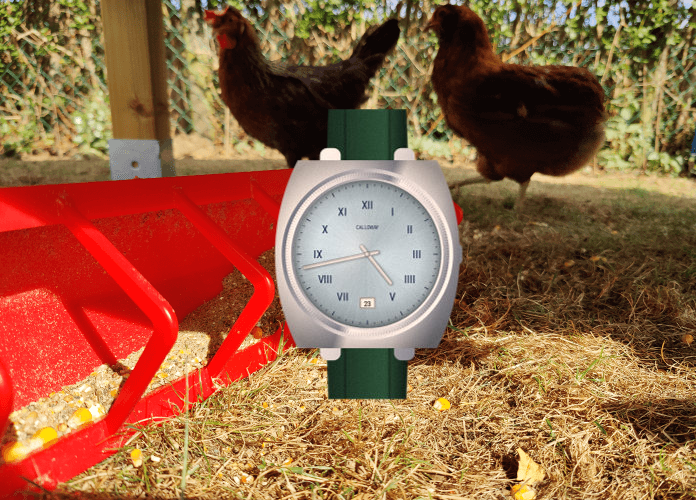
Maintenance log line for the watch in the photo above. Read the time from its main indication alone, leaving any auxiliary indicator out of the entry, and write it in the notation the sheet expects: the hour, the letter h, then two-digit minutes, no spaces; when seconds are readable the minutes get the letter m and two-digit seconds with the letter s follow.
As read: 4h43
